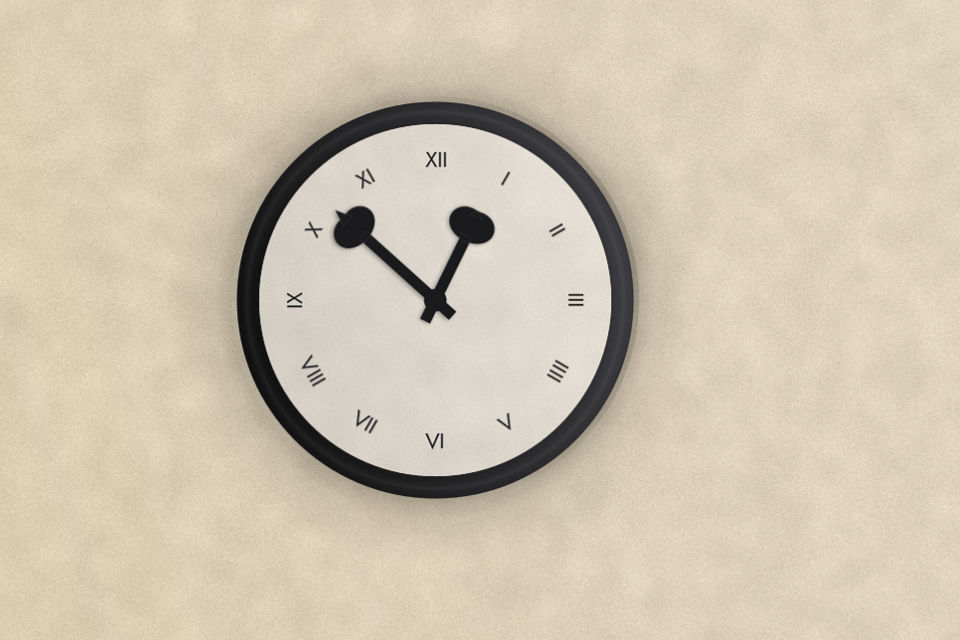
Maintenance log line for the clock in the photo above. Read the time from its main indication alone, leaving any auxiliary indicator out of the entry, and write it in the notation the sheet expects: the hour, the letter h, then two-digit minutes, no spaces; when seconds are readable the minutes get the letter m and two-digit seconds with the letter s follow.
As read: 12h52
